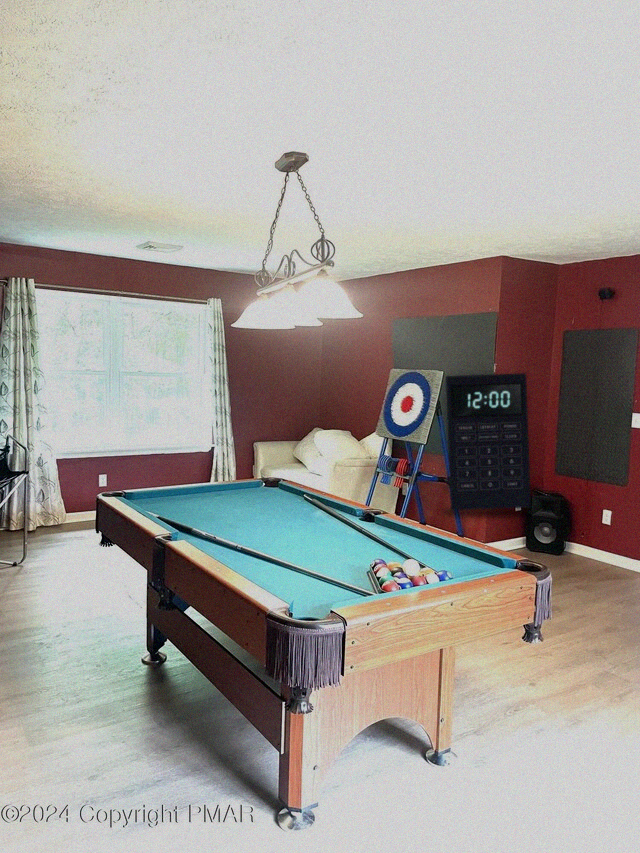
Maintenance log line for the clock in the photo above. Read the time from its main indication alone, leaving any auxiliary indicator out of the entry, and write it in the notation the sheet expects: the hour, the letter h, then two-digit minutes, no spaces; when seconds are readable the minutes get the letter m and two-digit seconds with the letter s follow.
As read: 12h00
